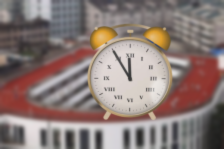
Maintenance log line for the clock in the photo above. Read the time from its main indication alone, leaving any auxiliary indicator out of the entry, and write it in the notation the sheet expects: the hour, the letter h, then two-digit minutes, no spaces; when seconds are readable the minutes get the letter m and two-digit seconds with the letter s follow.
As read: 11h55
